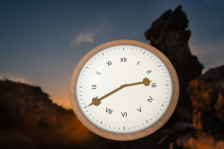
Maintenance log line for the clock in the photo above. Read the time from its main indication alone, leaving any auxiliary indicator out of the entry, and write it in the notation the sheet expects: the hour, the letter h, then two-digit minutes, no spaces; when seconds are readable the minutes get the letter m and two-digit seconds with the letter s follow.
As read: 2h40
